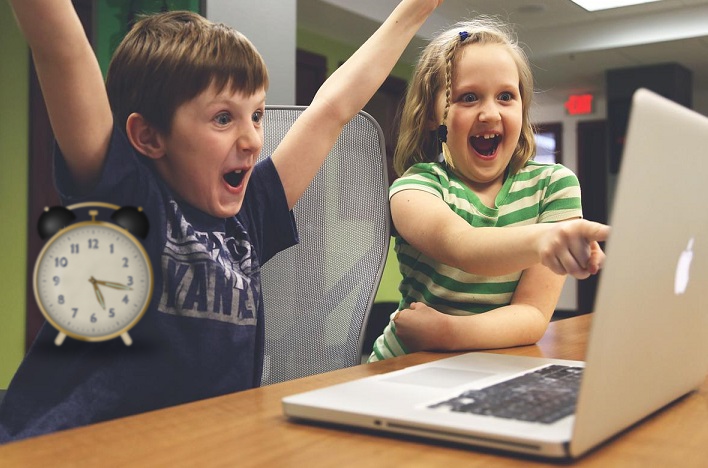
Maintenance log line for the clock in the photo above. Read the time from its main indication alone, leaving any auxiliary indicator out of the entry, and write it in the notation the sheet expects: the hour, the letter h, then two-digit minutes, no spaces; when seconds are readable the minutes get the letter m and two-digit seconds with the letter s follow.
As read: 5h17
